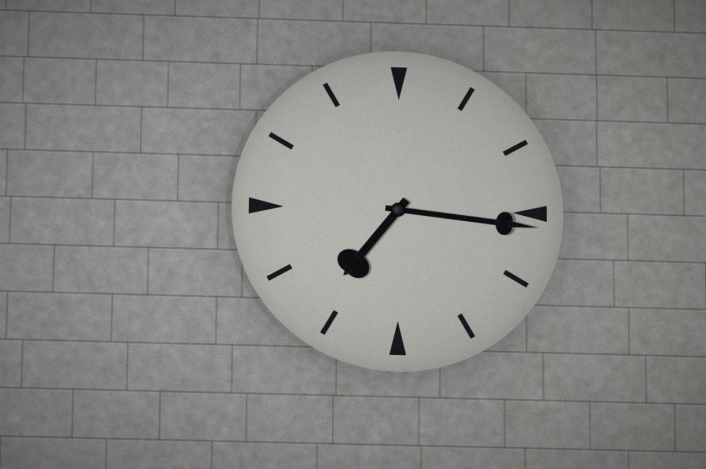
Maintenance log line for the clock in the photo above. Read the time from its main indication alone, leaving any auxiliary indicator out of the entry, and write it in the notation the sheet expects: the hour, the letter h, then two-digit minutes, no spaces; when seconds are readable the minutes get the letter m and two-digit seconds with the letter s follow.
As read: 7h16
